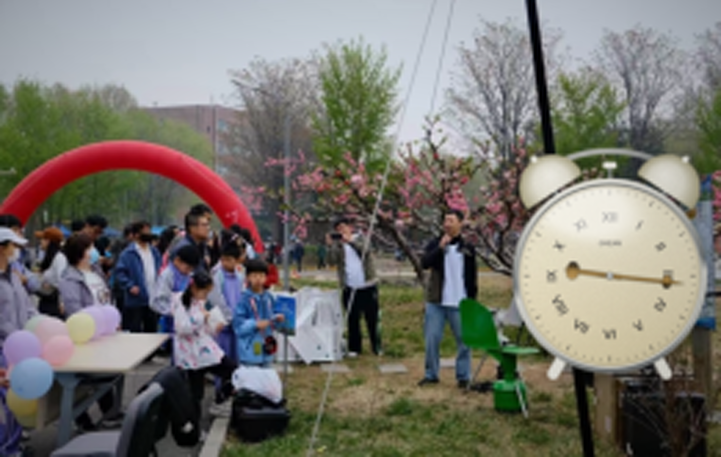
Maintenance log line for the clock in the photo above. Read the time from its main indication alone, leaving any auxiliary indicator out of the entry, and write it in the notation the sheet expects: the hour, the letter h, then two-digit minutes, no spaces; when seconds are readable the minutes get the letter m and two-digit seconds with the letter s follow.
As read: 9h16
